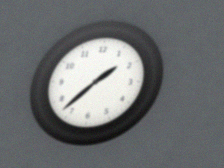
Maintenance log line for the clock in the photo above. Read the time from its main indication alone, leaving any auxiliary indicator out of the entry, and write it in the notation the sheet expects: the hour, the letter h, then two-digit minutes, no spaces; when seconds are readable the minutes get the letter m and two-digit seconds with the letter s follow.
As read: 1h37
